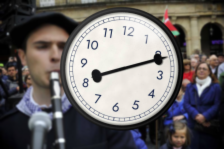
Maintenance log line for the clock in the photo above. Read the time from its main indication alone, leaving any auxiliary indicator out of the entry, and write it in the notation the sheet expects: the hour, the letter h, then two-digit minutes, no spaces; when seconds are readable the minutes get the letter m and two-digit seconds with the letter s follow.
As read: 8h11
